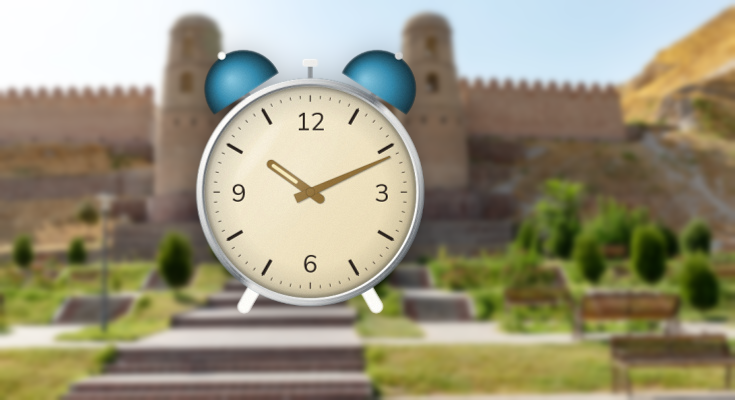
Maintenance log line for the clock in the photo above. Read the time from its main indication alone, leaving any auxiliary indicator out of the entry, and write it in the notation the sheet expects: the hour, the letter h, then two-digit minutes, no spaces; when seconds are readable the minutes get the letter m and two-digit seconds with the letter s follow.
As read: 10h11
